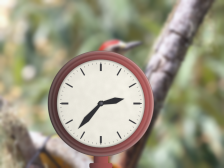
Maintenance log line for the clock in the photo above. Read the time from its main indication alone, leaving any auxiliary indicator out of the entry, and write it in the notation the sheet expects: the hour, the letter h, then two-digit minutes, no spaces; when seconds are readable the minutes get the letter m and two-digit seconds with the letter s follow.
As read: 2h37
